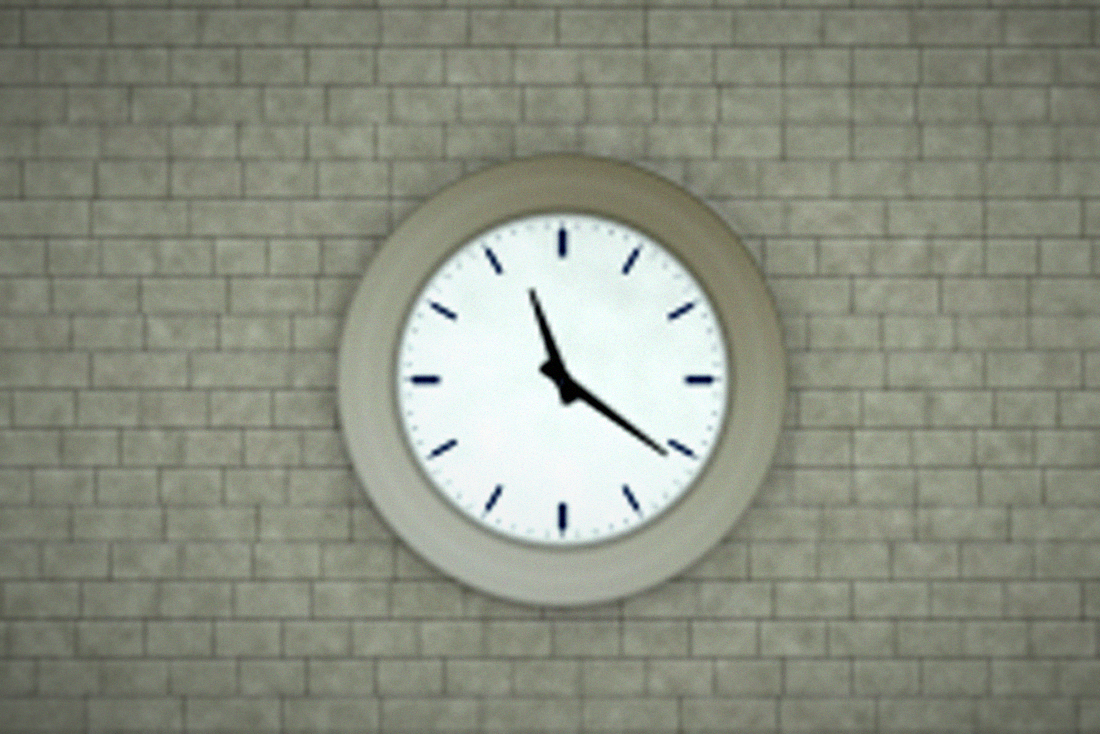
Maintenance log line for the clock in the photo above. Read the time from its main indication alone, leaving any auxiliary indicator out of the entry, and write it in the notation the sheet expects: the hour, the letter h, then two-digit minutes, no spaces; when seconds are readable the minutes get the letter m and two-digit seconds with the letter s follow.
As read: 11h21
